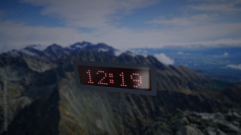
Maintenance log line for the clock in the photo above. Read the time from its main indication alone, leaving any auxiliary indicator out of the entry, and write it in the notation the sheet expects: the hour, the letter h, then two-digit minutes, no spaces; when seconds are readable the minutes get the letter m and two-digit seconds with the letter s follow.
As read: 12h19
